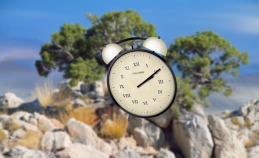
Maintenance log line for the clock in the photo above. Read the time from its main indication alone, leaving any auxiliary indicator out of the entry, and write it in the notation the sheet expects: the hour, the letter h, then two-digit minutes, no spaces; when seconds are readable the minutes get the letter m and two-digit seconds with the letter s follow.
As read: 2h10
